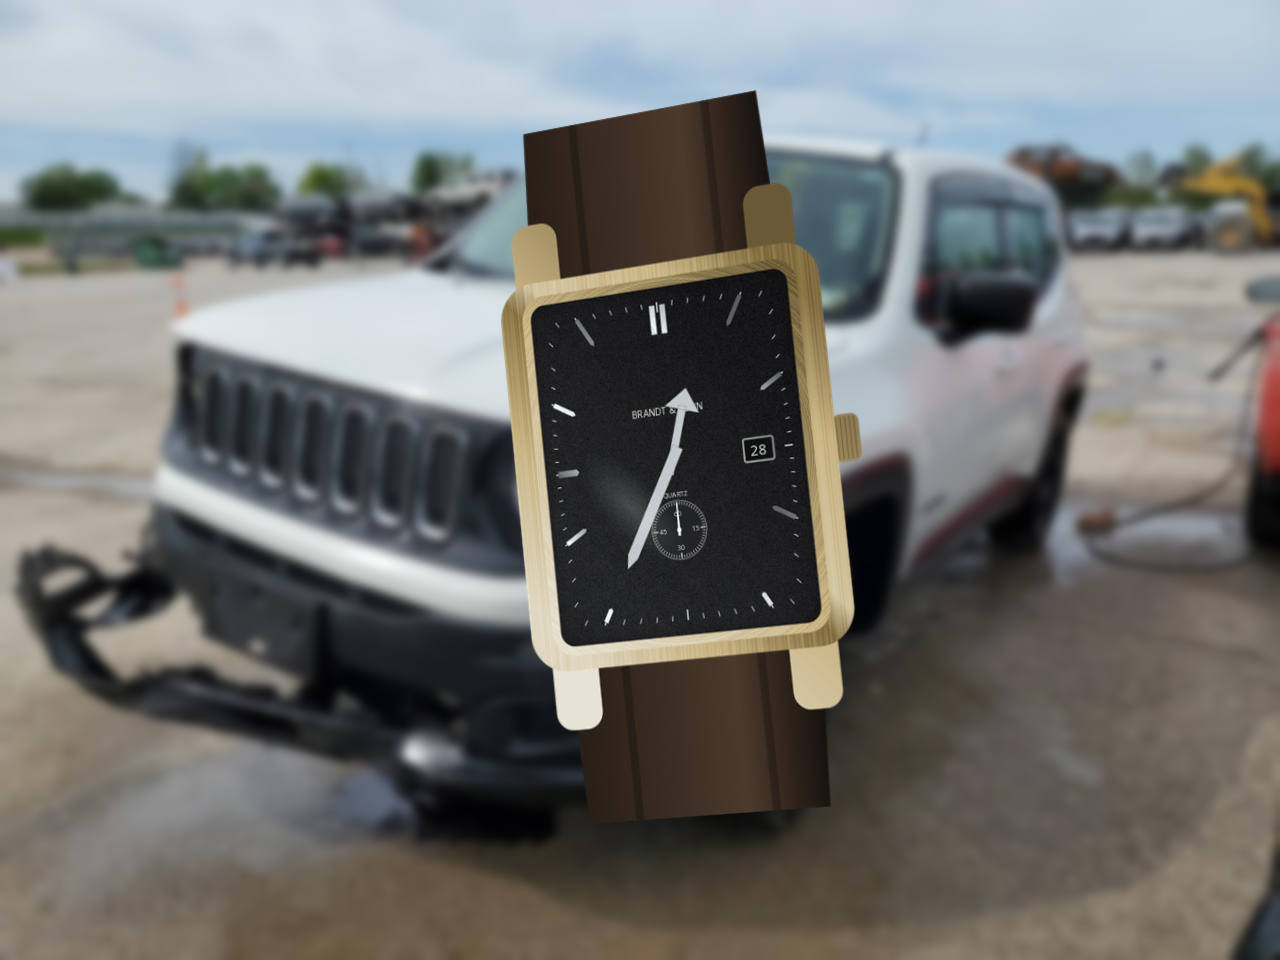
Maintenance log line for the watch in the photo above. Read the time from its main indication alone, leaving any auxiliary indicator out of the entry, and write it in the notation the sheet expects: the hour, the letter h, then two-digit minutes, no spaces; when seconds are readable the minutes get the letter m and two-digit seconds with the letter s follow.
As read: 12h35
